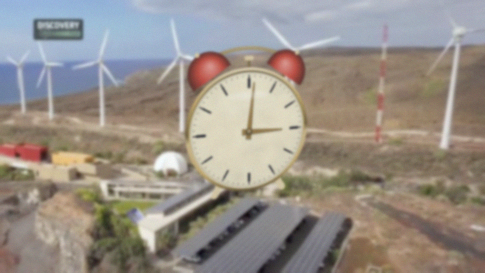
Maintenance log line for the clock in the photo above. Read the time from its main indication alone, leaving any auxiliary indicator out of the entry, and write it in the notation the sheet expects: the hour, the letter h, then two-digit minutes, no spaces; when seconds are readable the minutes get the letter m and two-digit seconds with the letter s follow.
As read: 3h01
